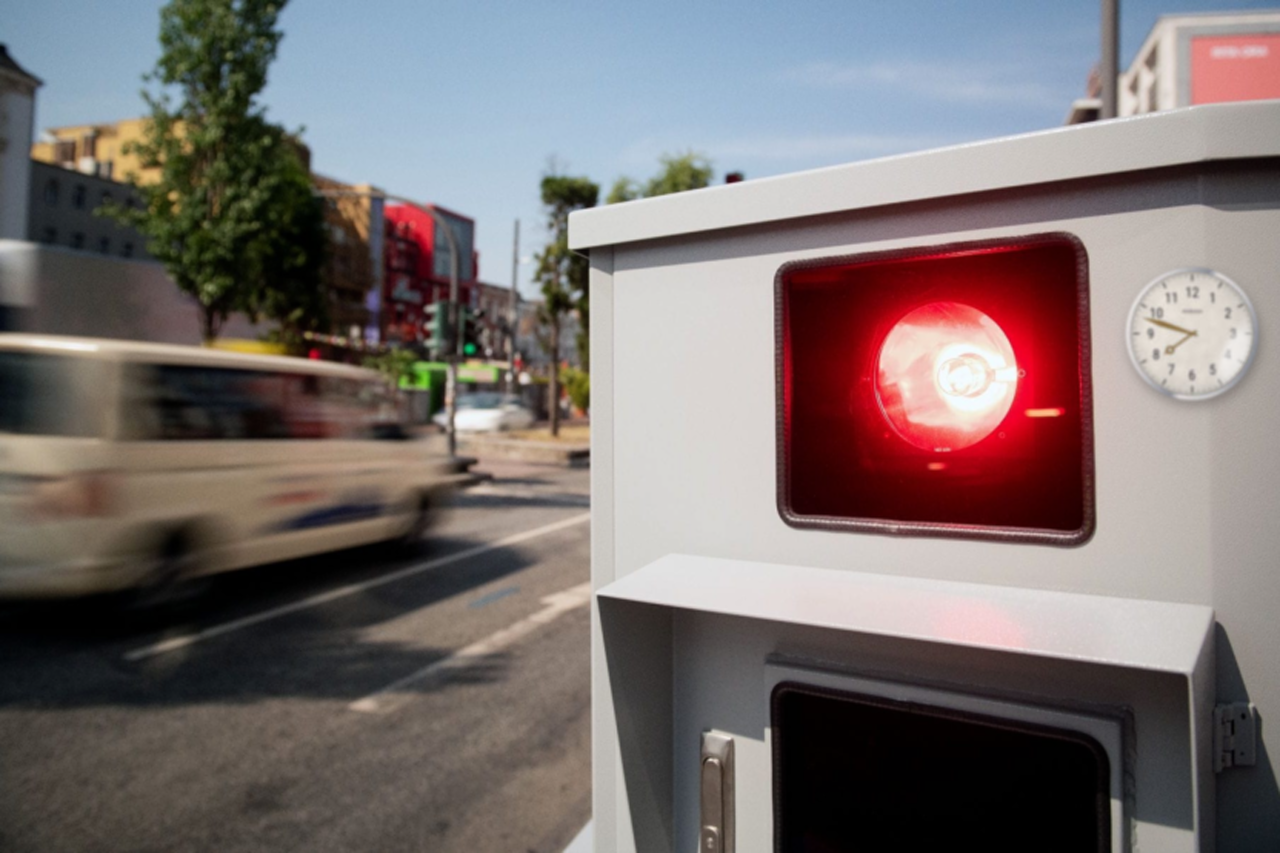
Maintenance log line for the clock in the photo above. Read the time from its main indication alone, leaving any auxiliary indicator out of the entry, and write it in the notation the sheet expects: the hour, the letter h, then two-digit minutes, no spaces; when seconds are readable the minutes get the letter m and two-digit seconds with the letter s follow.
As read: 7h48
